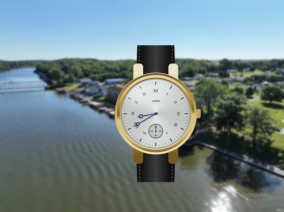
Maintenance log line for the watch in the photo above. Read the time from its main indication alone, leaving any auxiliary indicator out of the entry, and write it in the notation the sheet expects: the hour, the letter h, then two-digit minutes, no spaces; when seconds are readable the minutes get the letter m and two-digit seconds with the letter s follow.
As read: 8h40
